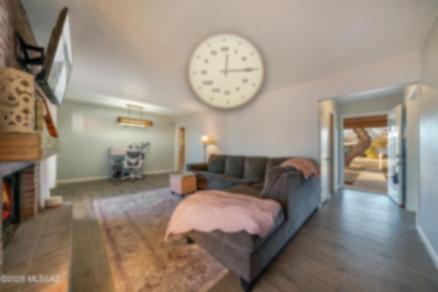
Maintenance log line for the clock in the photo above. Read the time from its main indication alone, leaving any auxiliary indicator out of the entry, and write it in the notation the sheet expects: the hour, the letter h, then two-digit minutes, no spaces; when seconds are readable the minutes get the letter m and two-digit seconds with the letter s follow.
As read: 12h15
